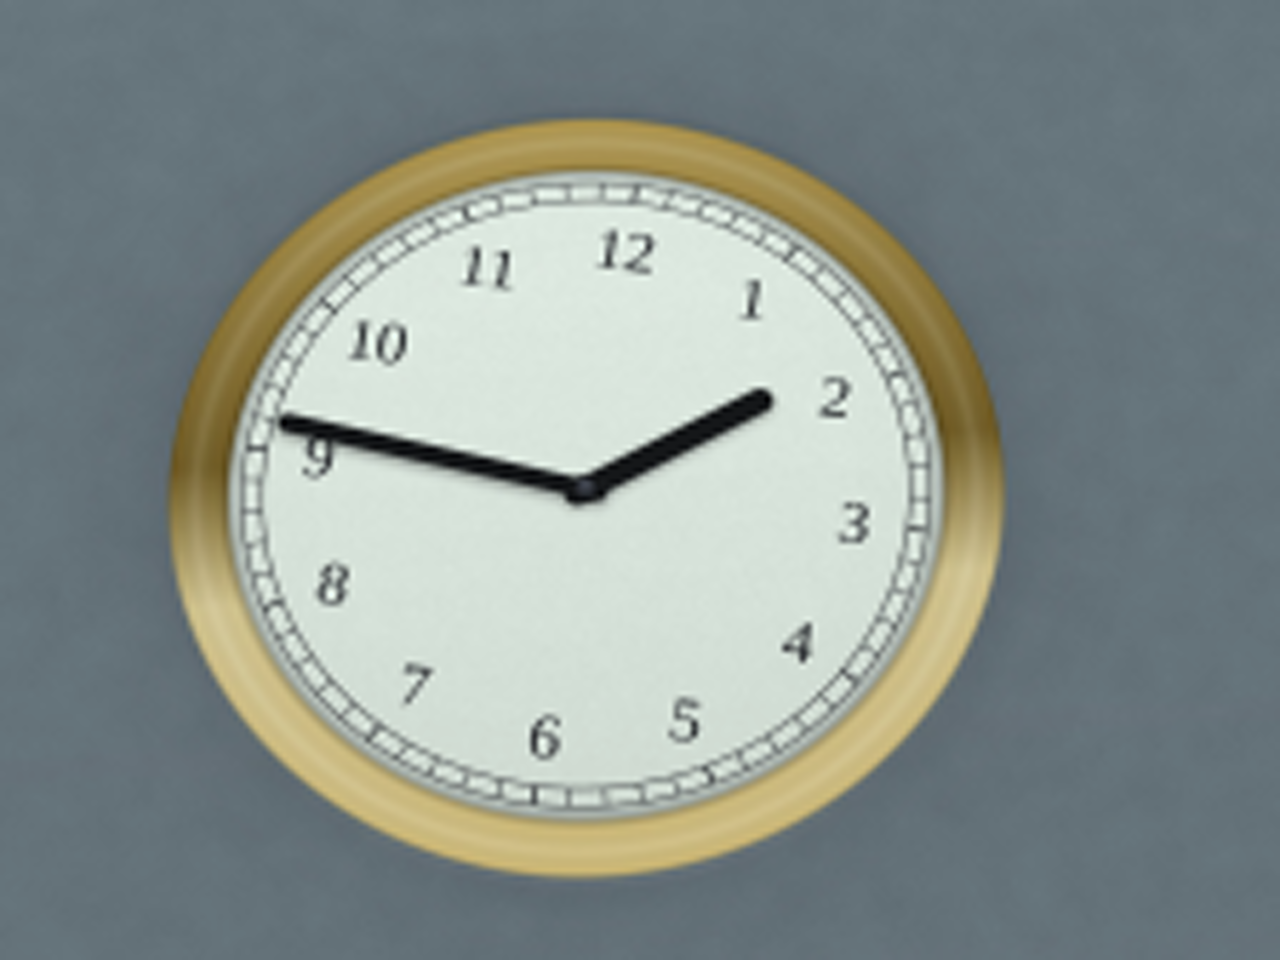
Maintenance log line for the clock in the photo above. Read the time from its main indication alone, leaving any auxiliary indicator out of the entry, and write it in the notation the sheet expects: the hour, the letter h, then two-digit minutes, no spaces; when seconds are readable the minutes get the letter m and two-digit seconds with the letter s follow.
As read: 1h46
